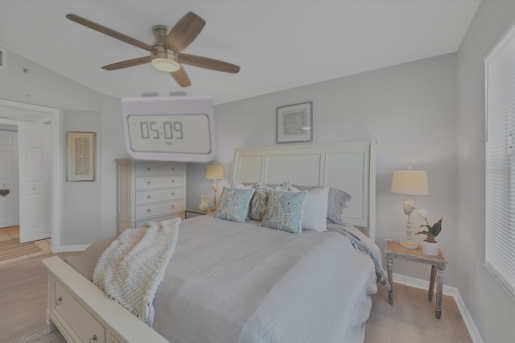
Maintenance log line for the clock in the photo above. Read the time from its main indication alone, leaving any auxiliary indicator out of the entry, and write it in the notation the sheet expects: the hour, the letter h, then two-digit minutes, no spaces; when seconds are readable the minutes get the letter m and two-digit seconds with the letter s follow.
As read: 5h09
